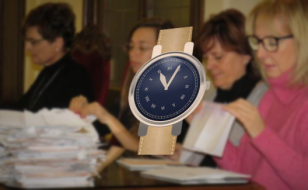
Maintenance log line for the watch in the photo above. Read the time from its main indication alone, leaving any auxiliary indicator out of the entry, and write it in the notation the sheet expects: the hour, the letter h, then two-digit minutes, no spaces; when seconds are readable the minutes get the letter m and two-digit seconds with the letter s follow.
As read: 11h04
